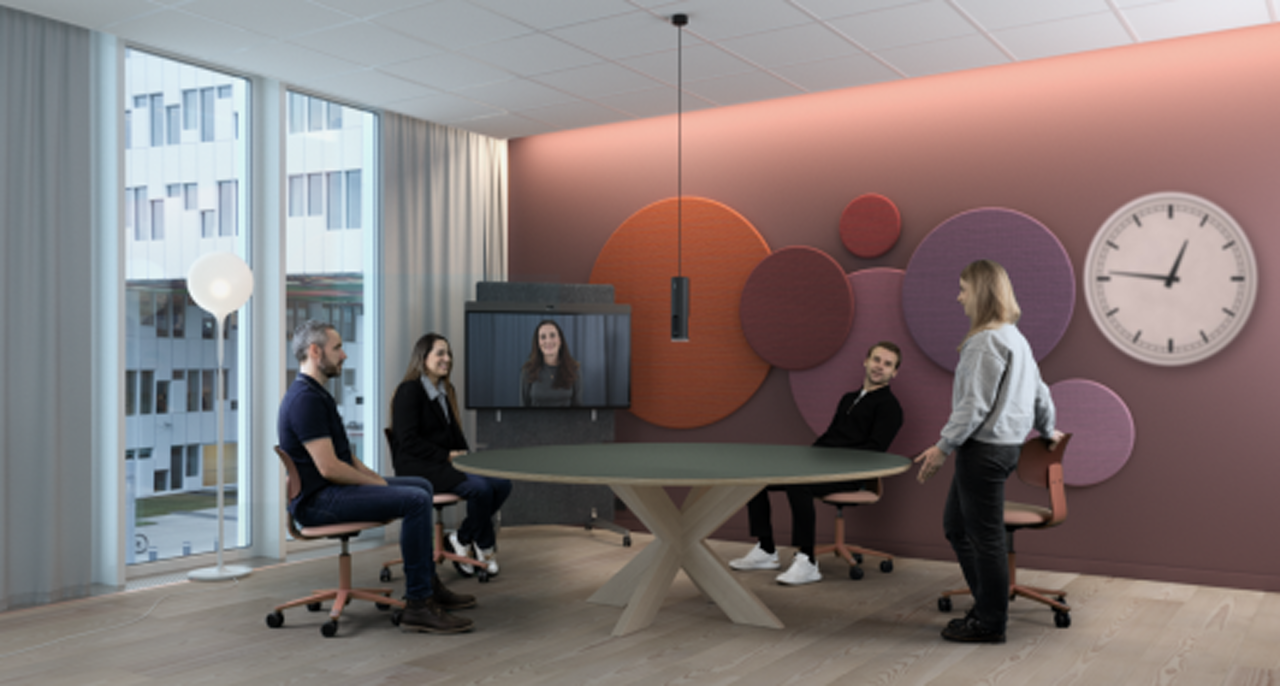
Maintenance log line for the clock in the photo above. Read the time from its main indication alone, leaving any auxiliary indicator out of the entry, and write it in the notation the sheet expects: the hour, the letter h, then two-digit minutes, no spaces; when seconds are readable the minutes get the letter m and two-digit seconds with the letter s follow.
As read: 12h46
